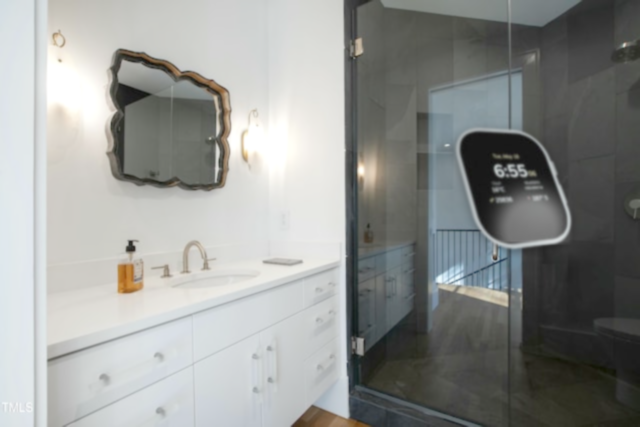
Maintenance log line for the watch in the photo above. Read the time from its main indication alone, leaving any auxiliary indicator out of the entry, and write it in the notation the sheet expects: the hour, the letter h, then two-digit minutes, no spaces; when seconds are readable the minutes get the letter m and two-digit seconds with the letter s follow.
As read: 6h55
